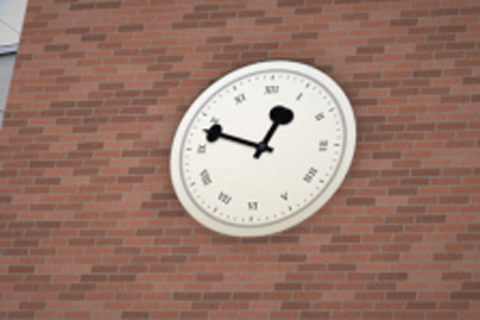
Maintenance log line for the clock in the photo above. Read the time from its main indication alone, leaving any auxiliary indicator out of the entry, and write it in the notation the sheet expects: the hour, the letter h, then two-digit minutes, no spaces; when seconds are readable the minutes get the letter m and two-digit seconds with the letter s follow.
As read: 12h48
